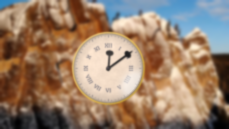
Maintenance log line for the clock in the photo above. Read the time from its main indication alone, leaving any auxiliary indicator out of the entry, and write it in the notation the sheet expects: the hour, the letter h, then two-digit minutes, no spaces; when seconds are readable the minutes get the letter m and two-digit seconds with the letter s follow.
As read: 12h09
